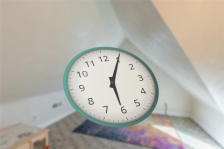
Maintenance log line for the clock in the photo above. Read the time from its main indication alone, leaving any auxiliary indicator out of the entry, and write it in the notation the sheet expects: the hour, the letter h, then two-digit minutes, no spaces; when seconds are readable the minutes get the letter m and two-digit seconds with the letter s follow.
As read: 6h05
